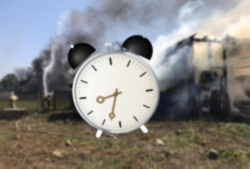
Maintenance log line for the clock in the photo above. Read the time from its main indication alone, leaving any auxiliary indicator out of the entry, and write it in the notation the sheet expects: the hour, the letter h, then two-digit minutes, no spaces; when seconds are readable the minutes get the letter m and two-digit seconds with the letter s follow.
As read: 8h33
